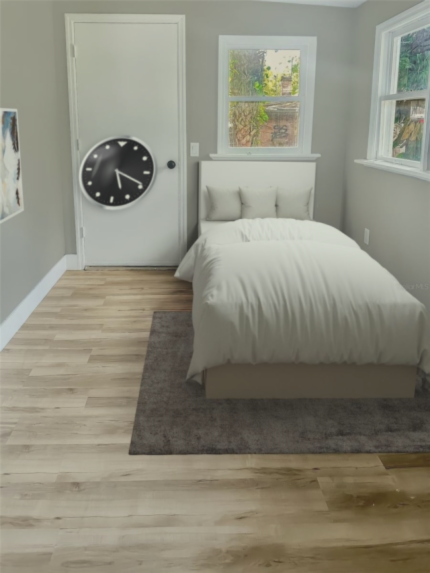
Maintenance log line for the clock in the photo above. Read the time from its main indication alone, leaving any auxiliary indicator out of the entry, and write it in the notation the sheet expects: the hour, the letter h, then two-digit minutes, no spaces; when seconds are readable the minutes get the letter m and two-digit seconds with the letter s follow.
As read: 5h19
